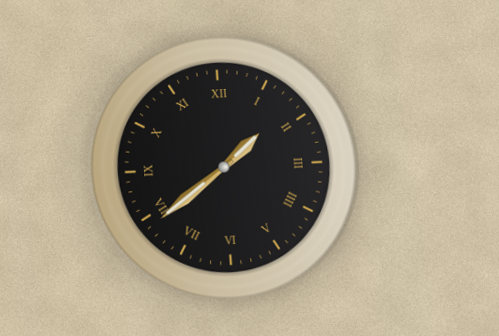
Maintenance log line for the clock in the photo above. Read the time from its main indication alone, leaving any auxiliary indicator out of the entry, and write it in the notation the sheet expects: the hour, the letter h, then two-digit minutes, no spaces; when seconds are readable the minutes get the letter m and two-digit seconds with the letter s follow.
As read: 1h39
